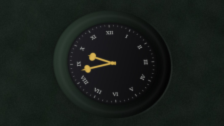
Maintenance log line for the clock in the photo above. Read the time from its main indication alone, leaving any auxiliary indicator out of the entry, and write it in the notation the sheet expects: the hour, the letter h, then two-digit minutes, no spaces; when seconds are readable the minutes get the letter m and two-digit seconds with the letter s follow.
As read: 9h43
